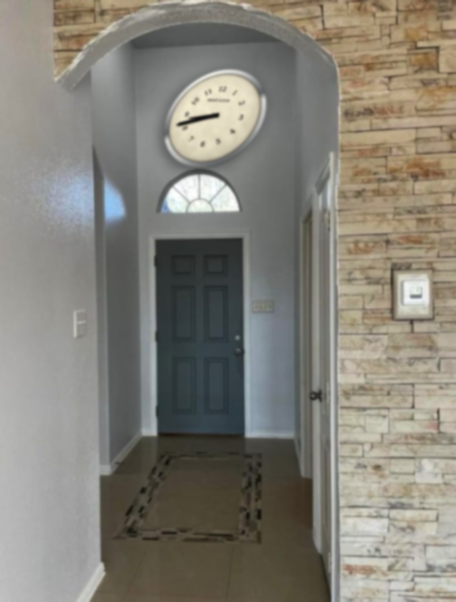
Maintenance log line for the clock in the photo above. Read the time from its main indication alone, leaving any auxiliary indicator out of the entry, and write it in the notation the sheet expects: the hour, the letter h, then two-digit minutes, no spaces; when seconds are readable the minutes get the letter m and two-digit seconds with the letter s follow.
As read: 8h42
